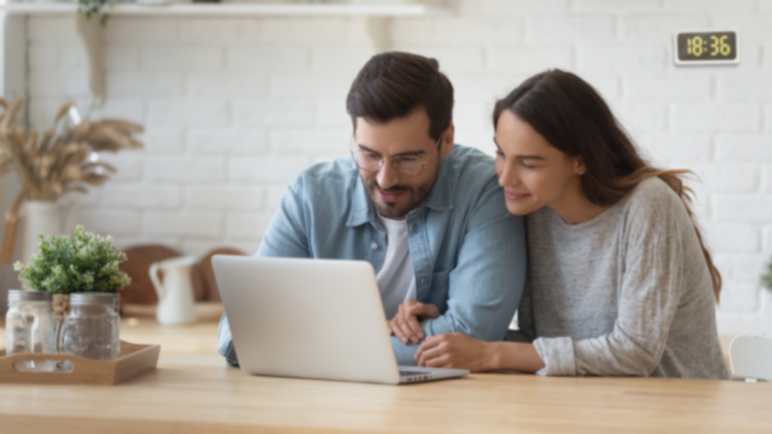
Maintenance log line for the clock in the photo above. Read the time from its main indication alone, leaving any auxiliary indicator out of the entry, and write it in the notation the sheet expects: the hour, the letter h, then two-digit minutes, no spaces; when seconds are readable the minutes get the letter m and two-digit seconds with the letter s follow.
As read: 18h36
